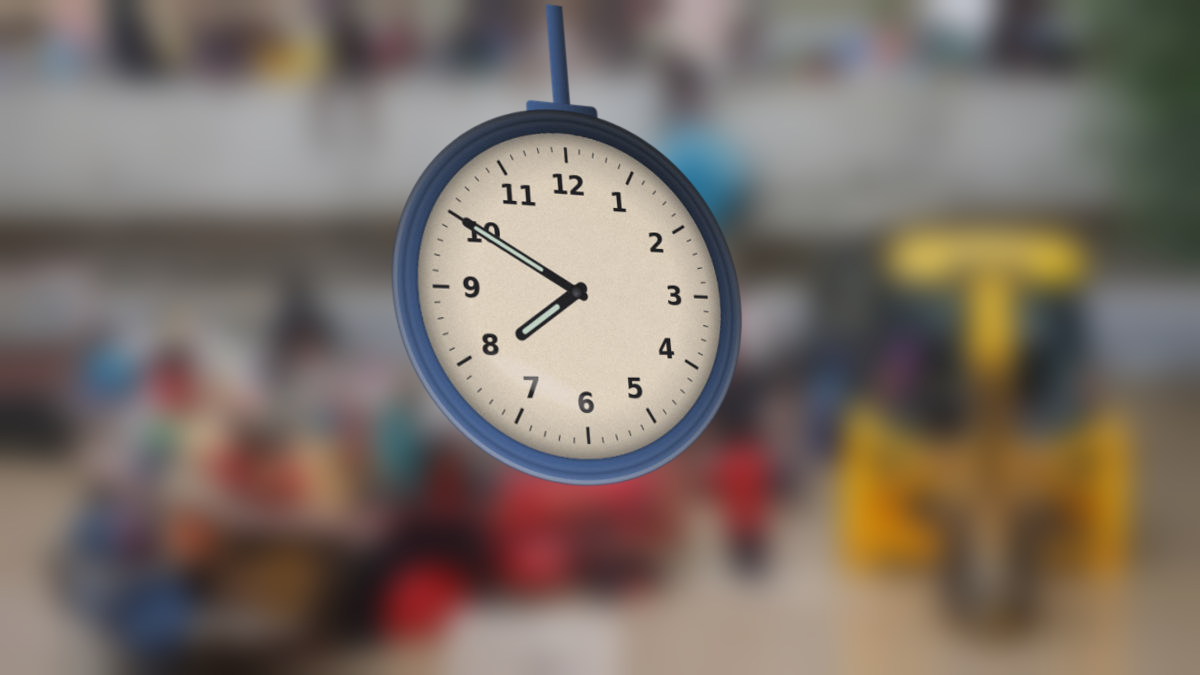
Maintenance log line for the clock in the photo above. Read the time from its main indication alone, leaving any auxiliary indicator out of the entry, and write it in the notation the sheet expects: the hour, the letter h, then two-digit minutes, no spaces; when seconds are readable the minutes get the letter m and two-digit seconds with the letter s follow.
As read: 7h50
